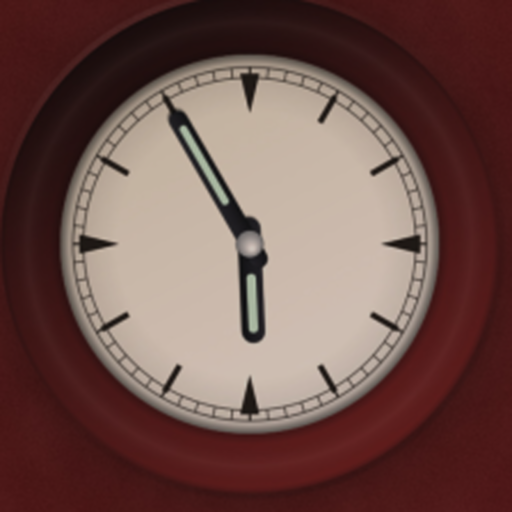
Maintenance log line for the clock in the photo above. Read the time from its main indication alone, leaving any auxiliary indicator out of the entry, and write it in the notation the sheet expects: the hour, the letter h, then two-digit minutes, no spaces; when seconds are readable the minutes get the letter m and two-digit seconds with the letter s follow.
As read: 5h55
